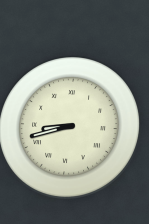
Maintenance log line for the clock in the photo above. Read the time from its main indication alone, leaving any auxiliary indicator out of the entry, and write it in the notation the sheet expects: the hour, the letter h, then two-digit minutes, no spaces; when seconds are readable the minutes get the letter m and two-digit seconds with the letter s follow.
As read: 8h42
